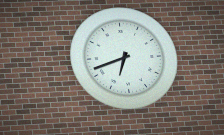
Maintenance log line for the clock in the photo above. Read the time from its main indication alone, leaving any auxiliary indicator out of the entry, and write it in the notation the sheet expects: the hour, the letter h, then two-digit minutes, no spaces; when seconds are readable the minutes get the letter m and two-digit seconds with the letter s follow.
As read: 6h42
